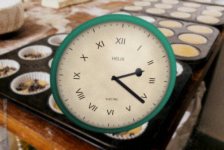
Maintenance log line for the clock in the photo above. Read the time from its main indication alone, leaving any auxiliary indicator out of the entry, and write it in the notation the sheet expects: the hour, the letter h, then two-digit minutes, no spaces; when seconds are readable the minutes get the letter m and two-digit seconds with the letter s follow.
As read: 2h21
